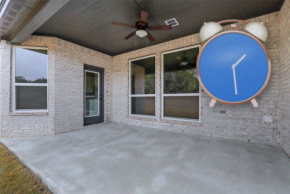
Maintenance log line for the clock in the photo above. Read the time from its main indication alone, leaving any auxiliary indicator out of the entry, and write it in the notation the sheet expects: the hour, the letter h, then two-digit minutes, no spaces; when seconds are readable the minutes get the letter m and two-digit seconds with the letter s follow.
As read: 1h29
